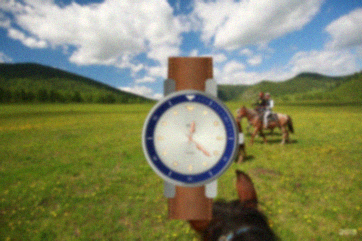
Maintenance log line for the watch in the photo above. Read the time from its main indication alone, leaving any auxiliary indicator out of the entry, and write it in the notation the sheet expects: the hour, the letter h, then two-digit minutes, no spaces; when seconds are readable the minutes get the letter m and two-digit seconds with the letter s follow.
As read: 12h22
